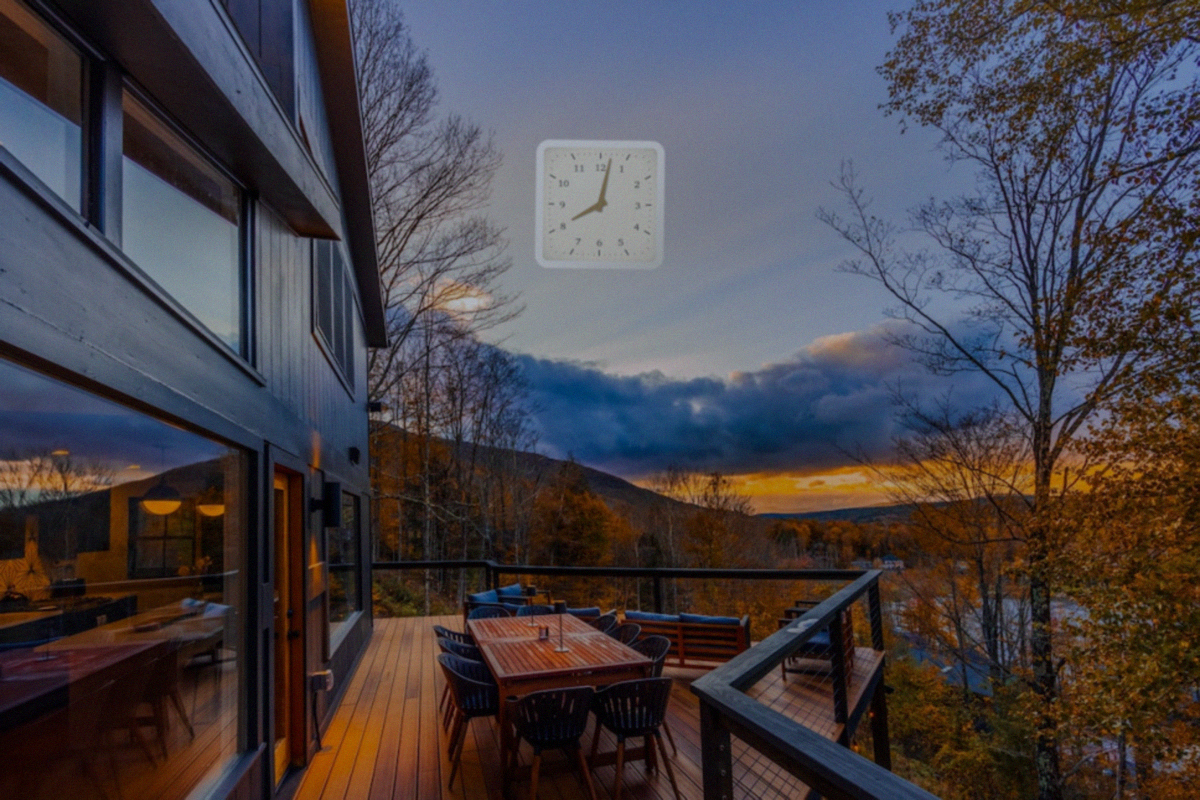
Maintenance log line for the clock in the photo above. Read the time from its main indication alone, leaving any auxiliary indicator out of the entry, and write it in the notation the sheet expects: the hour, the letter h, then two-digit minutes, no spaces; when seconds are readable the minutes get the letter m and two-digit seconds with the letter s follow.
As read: 8h02
